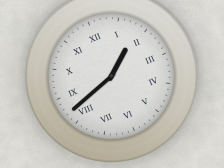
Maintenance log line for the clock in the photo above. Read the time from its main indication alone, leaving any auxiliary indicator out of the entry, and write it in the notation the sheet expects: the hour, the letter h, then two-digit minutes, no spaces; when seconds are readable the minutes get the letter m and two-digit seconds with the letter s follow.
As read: 1h42
